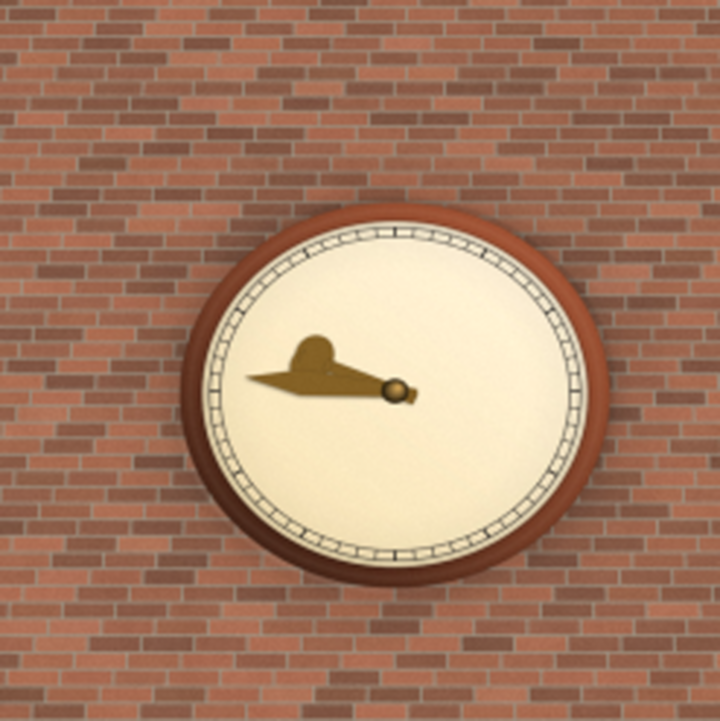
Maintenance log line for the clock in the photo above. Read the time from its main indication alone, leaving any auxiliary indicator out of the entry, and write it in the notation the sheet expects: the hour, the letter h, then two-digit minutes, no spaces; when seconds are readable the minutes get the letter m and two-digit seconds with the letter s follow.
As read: 9h46
